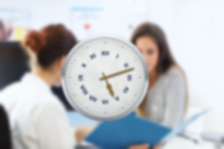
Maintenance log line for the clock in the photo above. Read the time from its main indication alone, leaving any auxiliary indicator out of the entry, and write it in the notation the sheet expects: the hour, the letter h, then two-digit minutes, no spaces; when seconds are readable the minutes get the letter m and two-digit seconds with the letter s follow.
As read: 5h12
